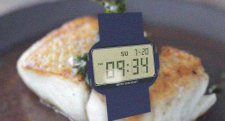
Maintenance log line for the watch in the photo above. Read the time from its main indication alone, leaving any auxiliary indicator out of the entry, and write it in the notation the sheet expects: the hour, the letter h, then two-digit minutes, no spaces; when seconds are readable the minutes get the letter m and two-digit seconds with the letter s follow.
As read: 9h34
